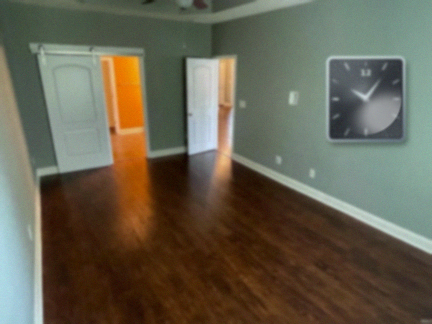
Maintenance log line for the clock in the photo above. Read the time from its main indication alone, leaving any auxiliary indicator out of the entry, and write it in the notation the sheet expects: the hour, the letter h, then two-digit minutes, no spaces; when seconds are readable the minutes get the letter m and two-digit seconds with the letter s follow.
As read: 10h06
